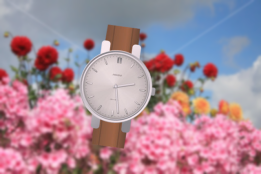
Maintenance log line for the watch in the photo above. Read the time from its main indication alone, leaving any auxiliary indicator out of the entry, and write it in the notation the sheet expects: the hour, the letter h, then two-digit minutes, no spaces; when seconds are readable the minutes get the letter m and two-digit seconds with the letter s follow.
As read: 2h28
